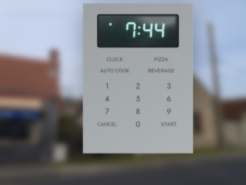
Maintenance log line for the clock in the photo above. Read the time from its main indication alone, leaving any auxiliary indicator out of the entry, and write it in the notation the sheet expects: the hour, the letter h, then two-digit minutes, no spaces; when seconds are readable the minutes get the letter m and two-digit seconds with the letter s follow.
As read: 7h44
